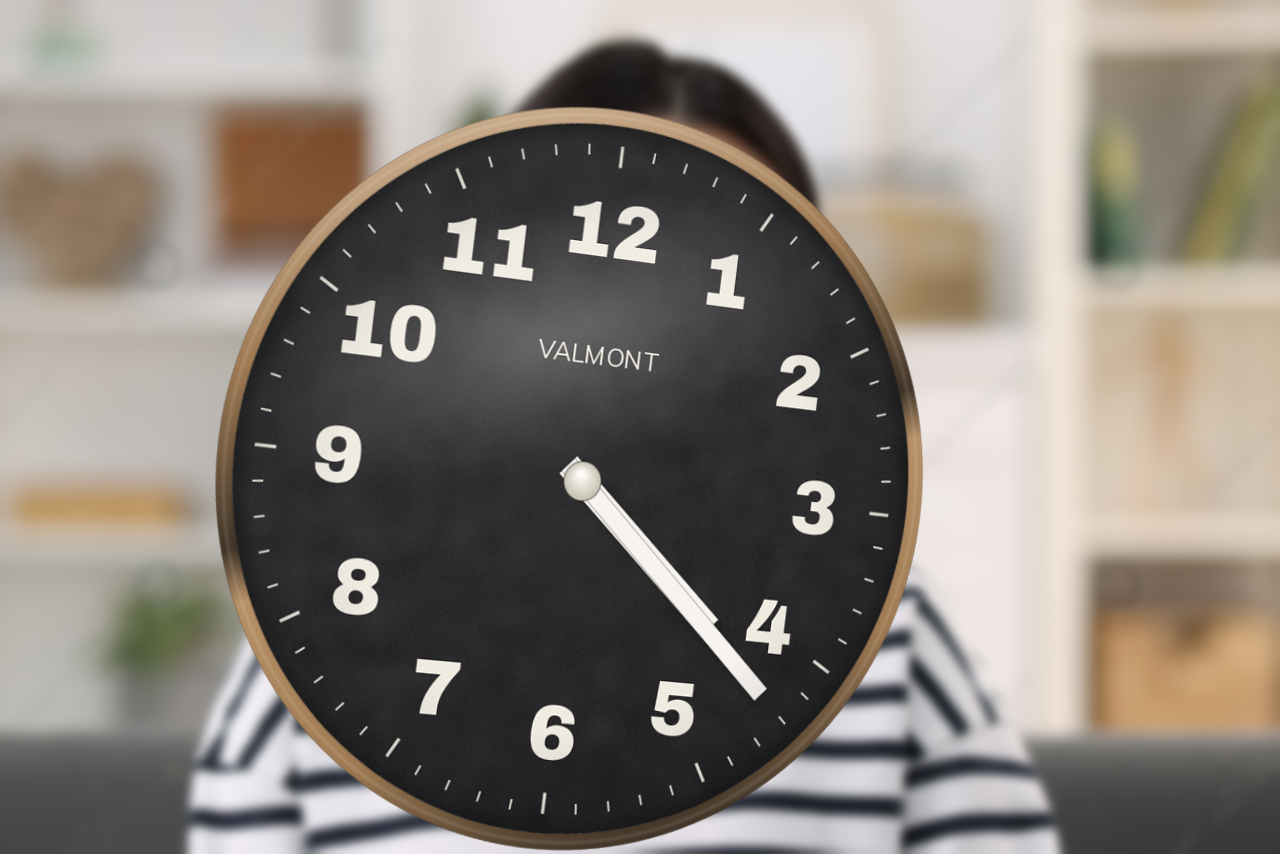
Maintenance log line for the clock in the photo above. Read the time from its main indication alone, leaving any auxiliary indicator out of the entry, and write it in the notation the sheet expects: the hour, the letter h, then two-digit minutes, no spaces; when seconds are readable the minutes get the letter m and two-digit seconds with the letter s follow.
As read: 4h22
